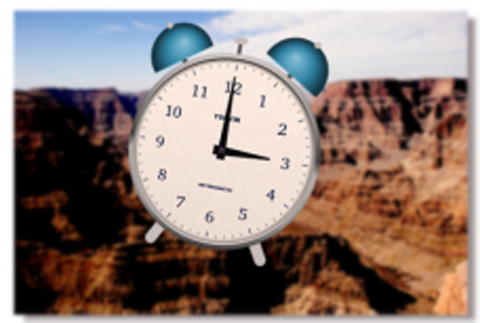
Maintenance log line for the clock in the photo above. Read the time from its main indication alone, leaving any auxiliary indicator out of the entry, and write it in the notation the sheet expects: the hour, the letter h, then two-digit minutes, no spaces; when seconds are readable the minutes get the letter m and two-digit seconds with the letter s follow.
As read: 3h00
